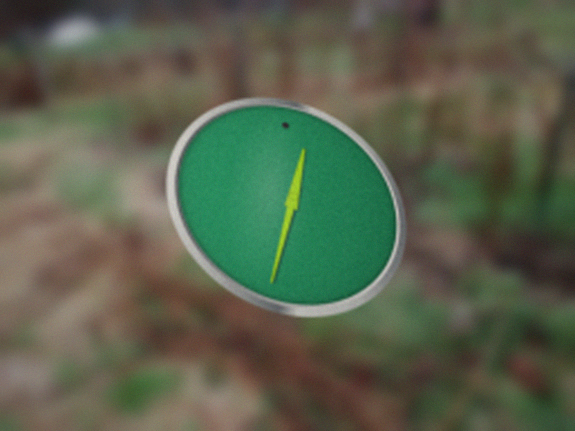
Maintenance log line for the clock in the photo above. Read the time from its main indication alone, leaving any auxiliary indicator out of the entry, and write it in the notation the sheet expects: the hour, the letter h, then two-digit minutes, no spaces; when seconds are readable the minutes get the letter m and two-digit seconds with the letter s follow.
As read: 12h33
